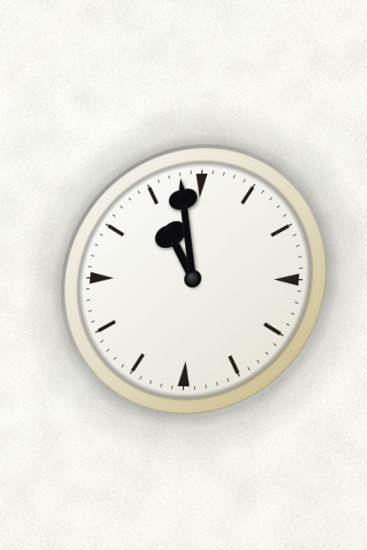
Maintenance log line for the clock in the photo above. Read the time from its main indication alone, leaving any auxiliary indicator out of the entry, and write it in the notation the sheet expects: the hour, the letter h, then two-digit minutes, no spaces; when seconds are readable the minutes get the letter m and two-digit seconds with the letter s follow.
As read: 10h58
